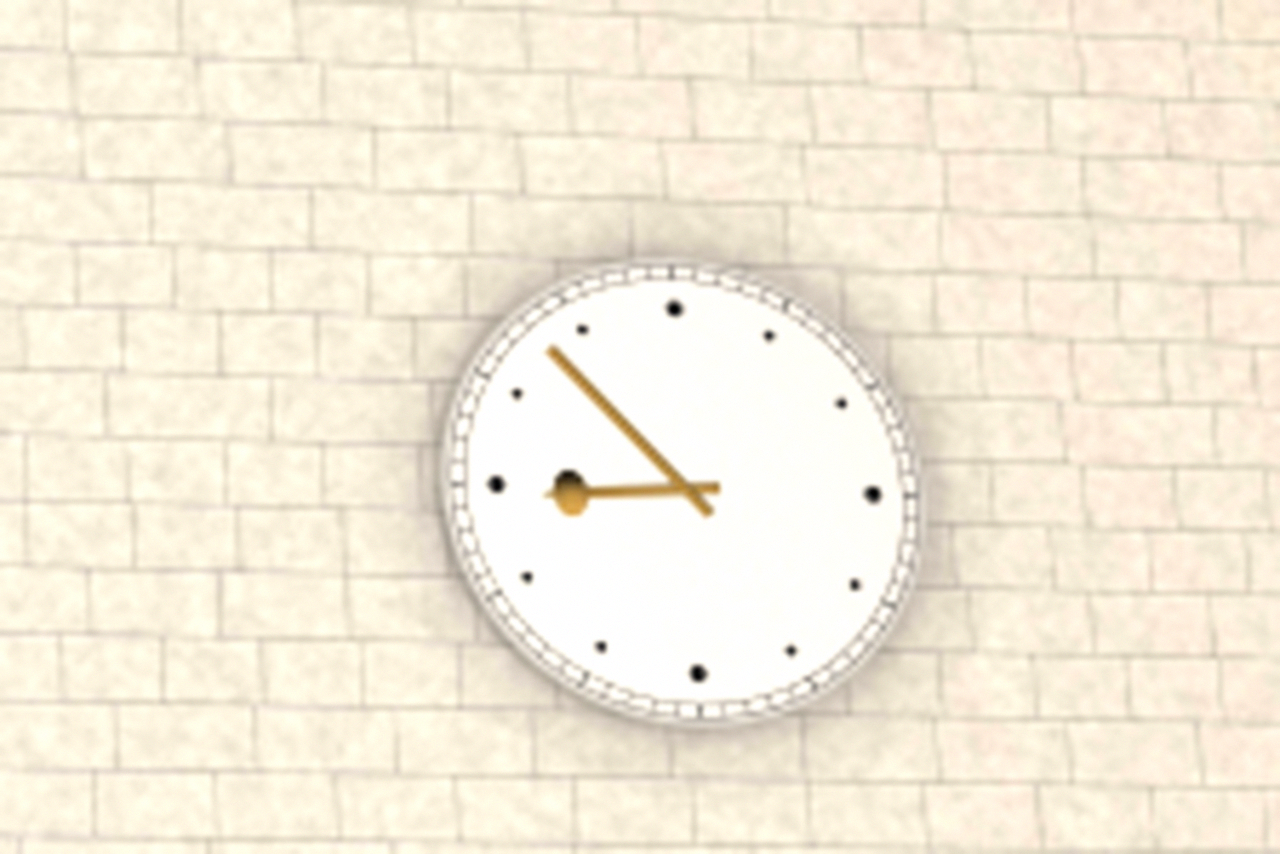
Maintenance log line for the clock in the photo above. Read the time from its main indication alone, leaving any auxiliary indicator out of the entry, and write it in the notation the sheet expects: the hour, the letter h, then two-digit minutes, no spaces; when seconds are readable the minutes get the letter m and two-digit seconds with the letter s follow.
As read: 8h53
